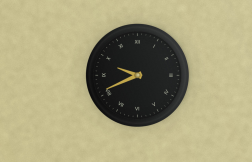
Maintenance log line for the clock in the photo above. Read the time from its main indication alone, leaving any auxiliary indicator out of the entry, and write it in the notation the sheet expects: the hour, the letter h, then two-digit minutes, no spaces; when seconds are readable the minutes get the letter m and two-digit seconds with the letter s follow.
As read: 9h41
